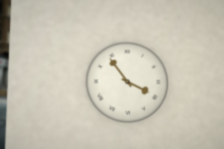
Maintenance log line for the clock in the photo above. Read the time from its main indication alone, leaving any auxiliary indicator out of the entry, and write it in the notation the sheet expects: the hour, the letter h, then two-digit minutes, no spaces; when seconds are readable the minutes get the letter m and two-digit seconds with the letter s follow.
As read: 3h54
